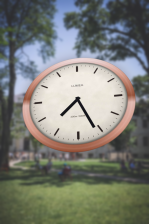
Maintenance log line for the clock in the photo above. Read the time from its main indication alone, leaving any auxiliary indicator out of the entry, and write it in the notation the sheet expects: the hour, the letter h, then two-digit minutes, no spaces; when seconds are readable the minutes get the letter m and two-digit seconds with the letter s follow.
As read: 7h26
